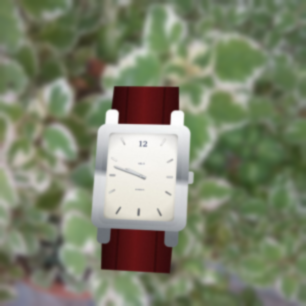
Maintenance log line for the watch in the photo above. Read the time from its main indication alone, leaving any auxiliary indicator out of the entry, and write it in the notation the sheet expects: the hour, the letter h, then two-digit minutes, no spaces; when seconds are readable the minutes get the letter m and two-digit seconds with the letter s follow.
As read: 9h48
